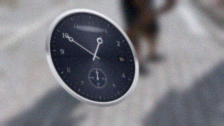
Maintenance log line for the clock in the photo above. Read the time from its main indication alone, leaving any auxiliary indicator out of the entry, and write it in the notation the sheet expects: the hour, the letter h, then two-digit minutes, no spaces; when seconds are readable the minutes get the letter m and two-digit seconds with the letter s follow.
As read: 12h50
